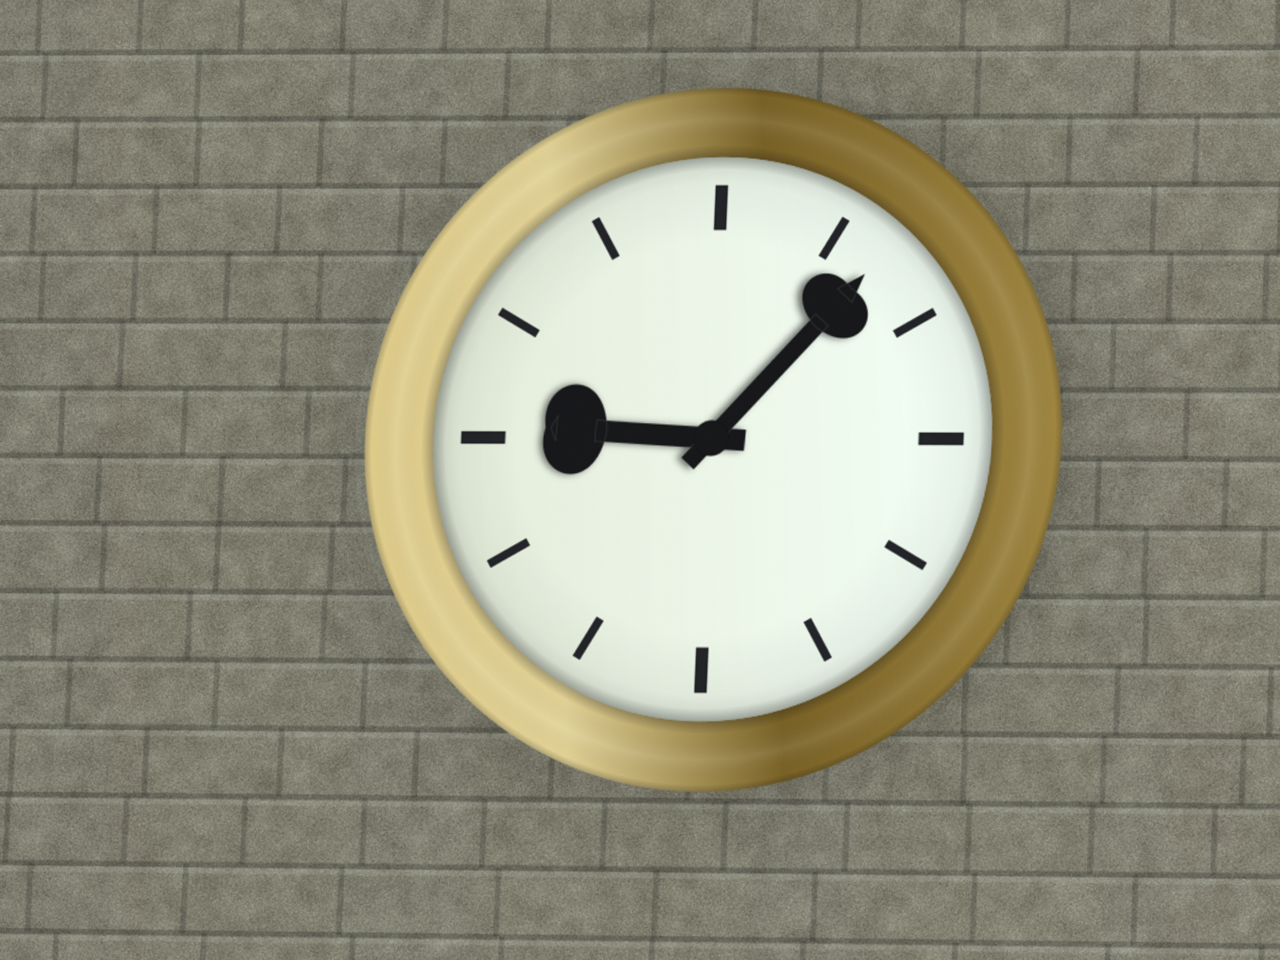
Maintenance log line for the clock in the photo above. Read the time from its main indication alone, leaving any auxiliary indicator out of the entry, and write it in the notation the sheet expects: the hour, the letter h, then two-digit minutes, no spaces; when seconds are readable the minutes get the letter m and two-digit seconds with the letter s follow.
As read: 9h07
